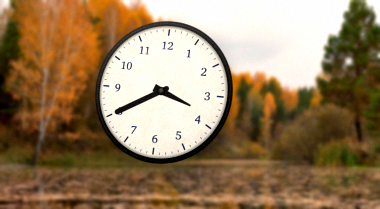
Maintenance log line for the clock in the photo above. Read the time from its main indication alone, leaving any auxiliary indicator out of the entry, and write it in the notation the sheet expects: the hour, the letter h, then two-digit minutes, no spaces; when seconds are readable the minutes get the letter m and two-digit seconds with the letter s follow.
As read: 3h40
